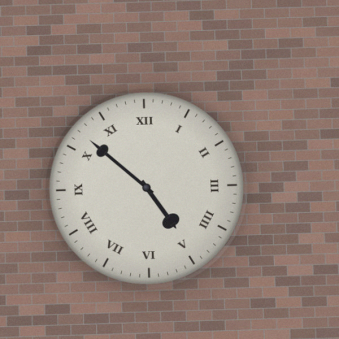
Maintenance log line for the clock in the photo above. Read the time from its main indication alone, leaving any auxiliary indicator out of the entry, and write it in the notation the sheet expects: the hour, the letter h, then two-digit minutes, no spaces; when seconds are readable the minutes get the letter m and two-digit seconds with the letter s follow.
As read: 4h52
